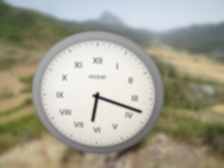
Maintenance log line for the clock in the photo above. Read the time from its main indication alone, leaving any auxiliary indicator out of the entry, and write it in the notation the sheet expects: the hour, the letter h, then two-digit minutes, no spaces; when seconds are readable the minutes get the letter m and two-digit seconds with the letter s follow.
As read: 6h18
